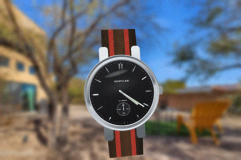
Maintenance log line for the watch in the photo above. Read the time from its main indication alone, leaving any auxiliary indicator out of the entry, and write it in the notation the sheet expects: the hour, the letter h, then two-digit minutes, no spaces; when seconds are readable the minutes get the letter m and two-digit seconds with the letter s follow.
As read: 4h21
